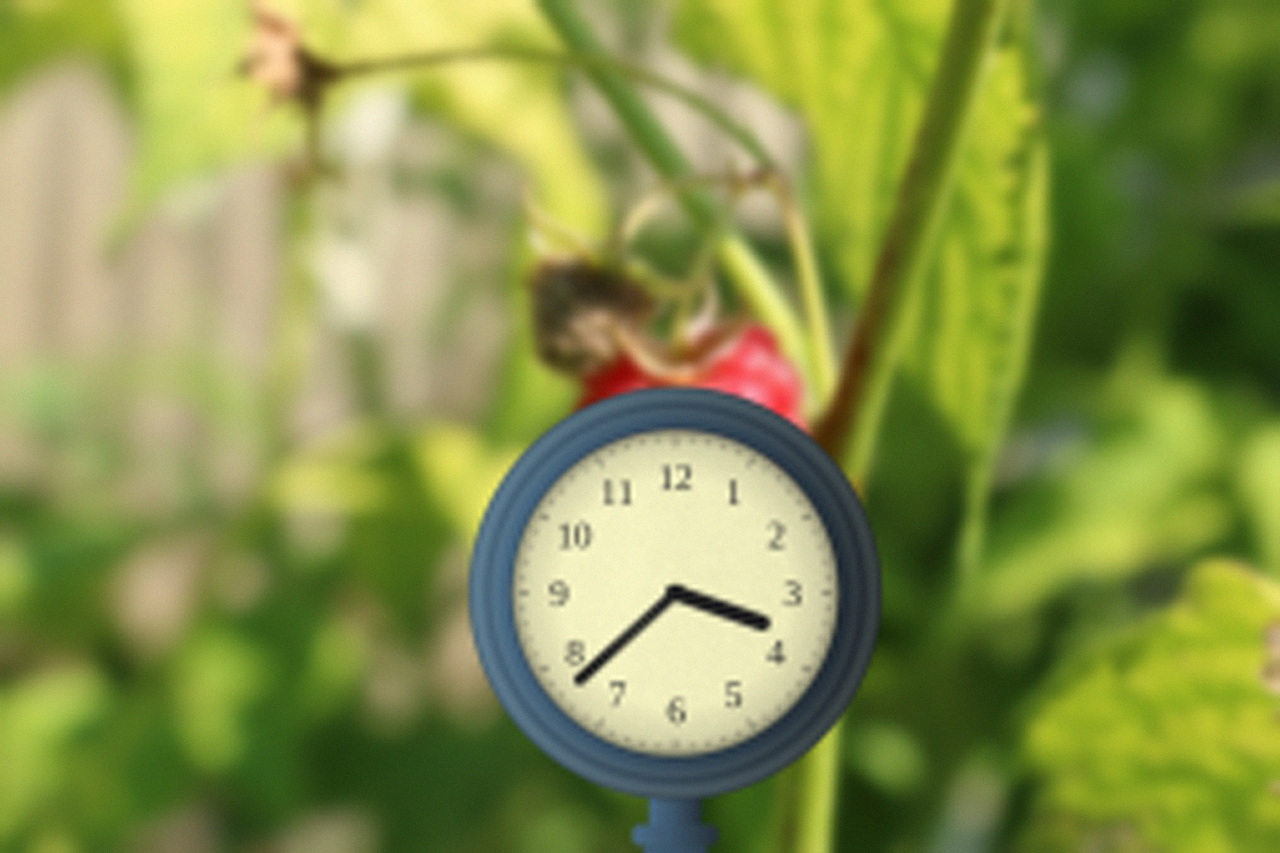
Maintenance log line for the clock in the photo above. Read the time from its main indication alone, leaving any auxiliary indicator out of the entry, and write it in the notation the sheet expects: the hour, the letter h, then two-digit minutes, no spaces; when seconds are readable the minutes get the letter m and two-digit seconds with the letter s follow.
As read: 3h38
